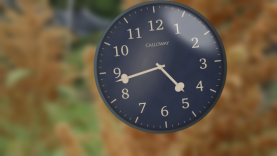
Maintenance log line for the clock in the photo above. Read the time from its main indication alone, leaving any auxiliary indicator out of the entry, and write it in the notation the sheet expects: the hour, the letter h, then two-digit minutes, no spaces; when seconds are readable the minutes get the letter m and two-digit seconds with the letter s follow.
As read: 4h43
